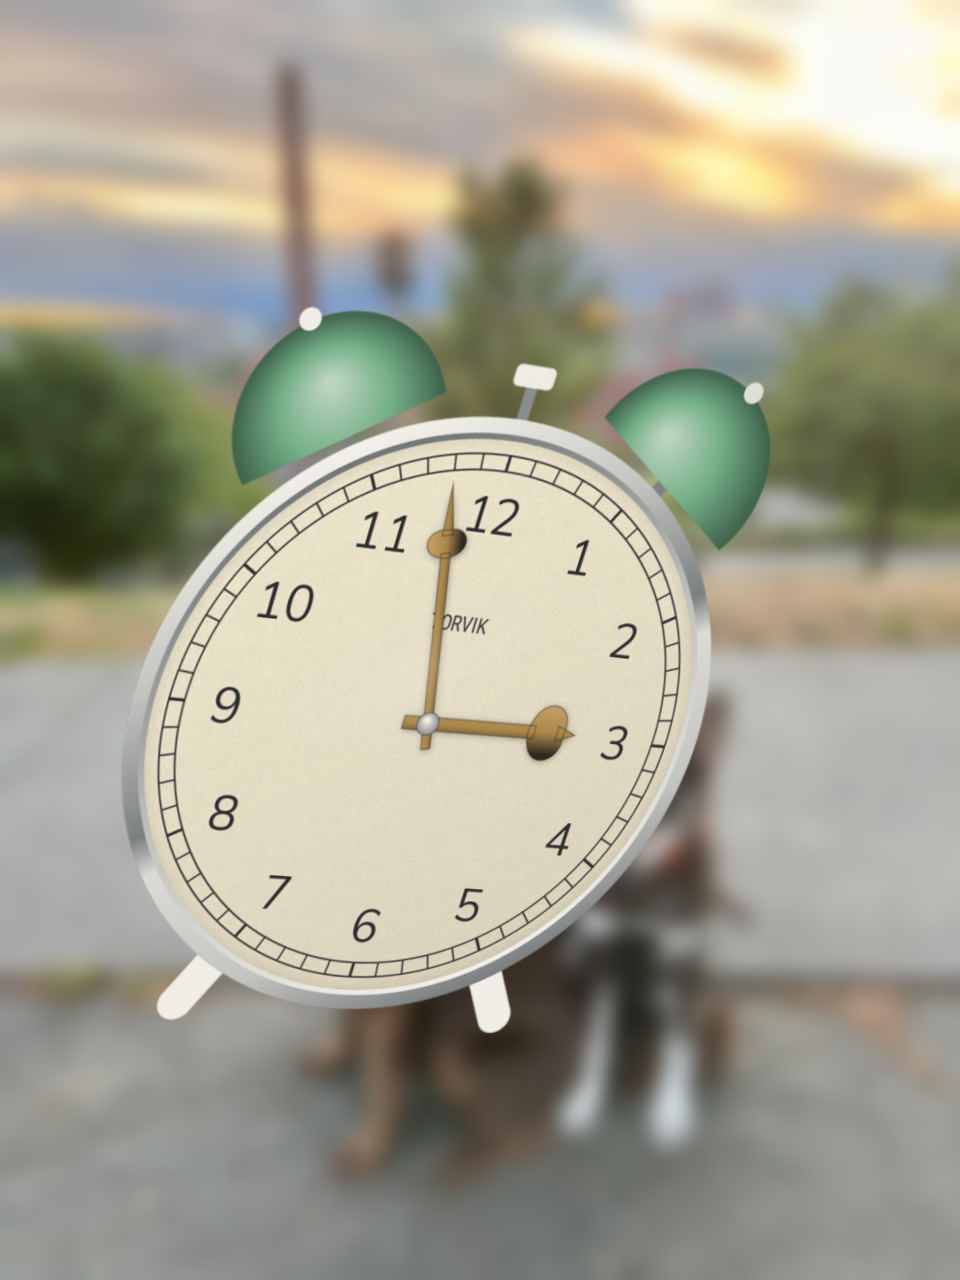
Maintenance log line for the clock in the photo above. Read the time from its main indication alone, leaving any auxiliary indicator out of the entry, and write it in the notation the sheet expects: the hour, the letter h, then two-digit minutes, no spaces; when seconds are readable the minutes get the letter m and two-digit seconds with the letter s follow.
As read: 2h58
